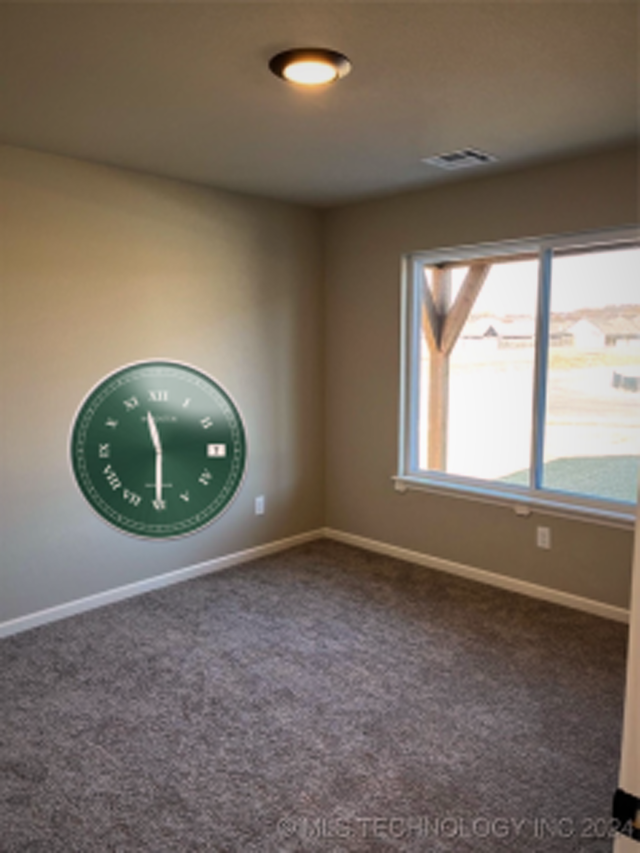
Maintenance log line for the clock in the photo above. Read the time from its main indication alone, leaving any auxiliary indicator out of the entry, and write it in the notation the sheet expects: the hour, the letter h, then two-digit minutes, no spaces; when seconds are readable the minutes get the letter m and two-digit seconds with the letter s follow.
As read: 11h30
